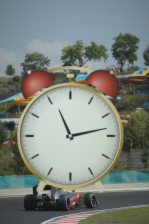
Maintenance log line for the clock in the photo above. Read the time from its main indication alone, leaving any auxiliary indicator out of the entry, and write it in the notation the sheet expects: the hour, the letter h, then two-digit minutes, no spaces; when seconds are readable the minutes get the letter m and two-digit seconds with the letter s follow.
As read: 11h13
